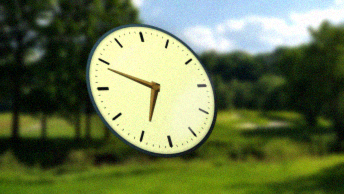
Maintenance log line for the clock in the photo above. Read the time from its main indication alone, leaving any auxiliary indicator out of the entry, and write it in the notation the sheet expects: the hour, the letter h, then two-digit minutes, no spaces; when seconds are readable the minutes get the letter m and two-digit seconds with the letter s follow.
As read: 6h49
